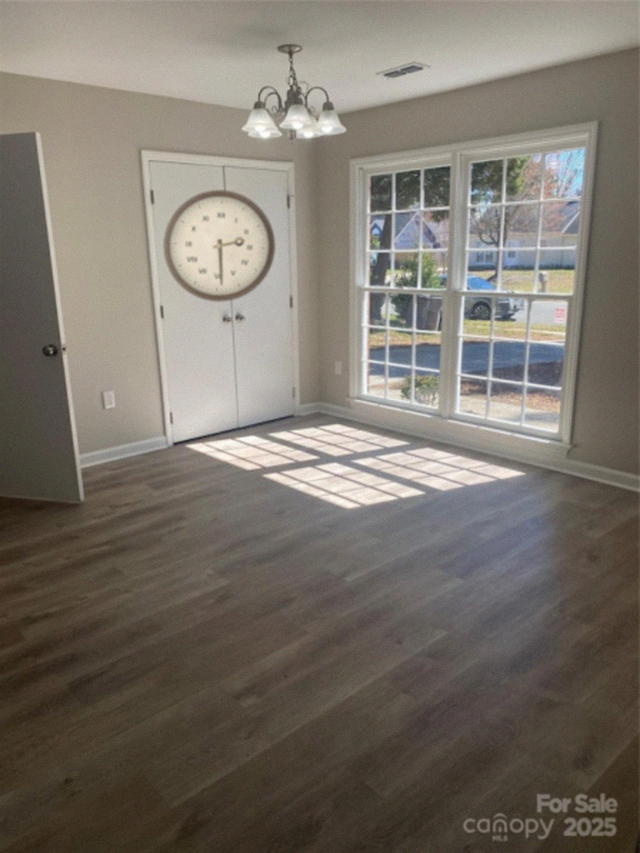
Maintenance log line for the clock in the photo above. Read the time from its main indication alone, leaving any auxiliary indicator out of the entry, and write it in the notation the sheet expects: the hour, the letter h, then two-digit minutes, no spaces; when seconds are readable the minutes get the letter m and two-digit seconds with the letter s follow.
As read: 2h29
